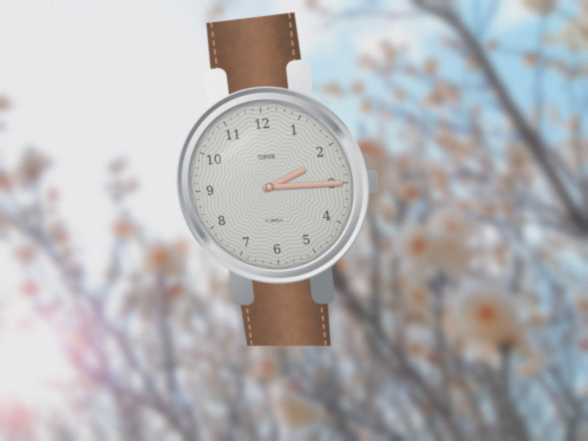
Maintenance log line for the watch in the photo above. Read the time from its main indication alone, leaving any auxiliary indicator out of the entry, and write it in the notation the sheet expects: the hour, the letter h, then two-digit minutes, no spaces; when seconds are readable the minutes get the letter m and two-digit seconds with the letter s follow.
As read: 2h15
